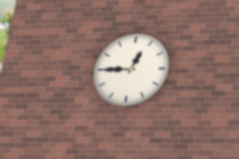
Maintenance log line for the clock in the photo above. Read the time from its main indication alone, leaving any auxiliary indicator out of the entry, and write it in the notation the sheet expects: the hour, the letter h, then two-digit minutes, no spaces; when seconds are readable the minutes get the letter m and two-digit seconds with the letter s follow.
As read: 12h45
